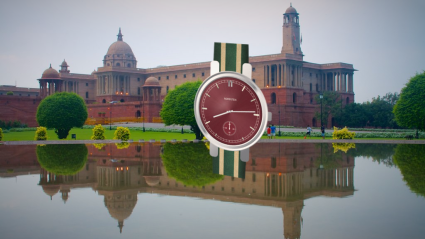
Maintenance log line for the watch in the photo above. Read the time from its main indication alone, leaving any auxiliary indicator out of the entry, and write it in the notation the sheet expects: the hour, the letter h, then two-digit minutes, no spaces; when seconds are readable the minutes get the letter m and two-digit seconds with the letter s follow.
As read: 8h14
